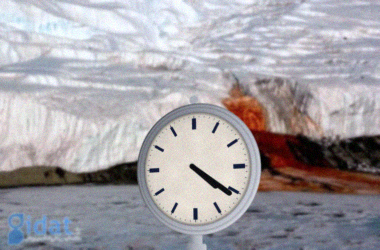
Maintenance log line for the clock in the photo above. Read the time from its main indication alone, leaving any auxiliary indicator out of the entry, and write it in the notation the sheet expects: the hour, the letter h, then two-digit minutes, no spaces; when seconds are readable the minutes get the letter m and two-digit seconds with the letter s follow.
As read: 4h21
